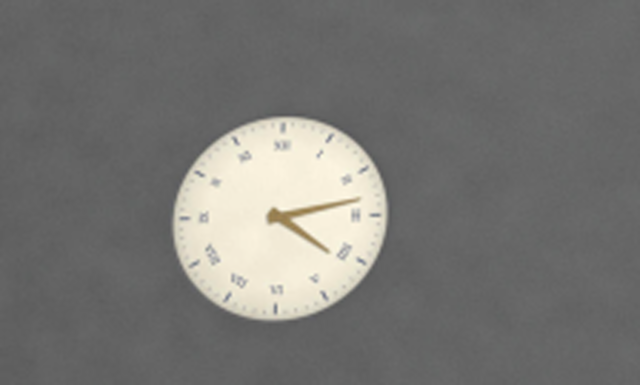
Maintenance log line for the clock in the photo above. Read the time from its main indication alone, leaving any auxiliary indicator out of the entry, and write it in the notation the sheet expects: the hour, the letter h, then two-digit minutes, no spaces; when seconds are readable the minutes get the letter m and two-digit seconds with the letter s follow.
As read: 4h13
